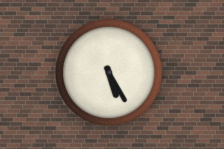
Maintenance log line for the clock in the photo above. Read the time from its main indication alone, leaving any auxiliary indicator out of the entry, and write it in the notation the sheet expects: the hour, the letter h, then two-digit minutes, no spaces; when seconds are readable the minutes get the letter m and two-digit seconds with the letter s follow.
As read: 5h25
